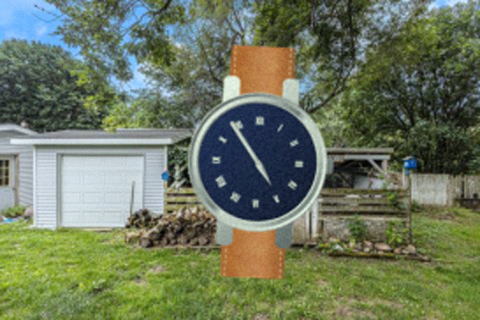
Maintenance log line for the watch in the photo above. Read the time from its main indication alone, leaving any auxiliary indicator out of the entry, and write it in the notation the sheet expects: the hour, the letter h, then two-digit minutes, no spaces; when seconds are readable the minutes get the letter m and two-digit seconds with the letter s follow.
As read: 4h54
